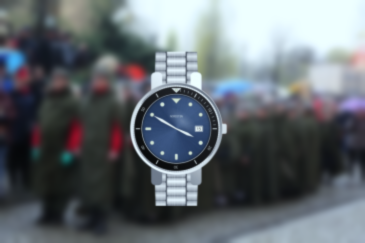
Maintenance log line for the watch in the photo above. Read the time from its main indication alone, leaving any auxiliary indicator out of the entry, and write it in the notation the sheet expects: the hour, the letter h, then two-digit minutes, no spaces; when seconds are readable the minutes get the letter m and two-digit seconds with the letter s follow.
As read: 3h50
